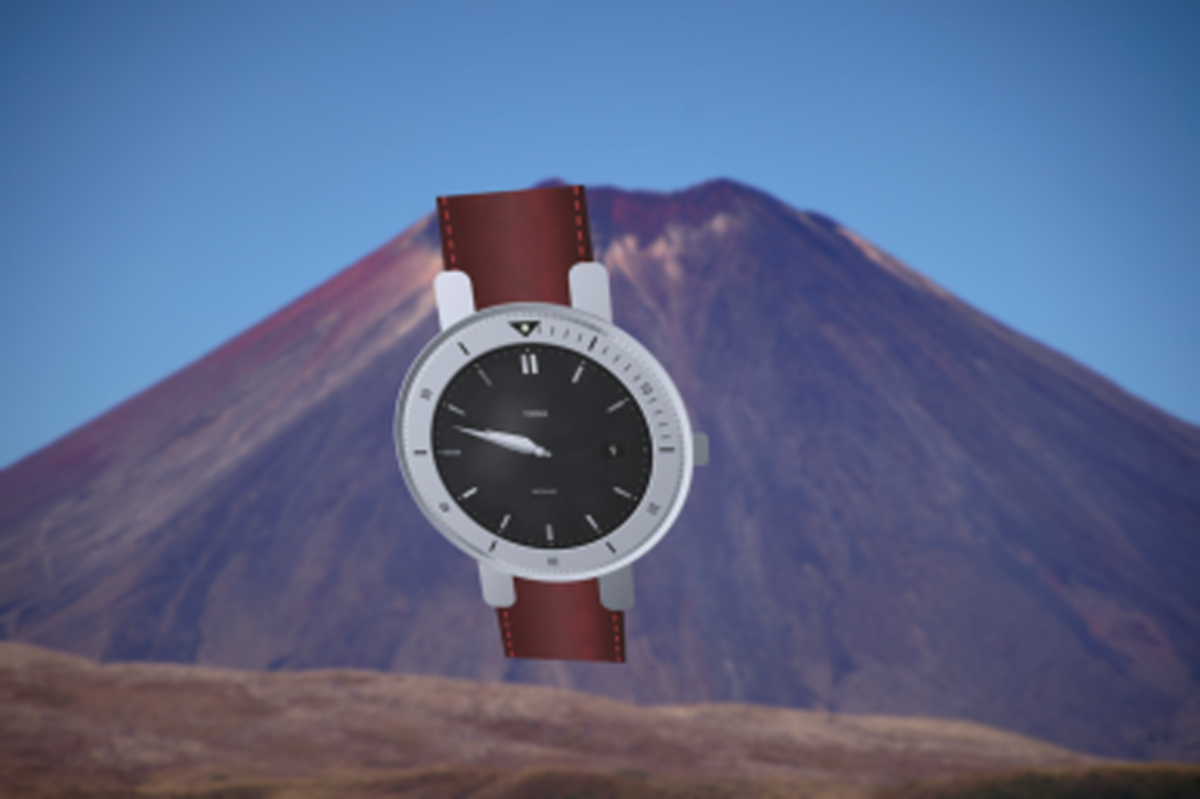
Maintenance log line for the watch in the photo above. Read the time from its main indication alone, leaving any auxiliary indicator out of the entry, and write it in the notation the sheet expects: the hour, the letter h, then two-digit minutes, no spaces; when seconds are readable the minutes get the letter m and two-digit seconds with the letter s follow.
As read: 9h48
